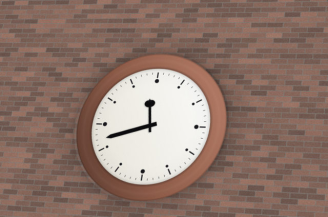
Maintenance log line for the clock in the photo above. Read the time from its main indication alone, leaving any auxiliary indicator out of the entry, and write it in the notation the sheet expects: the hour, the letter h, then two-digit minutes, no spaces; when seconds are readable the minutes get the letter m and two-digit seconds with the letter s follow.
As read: 11h42
